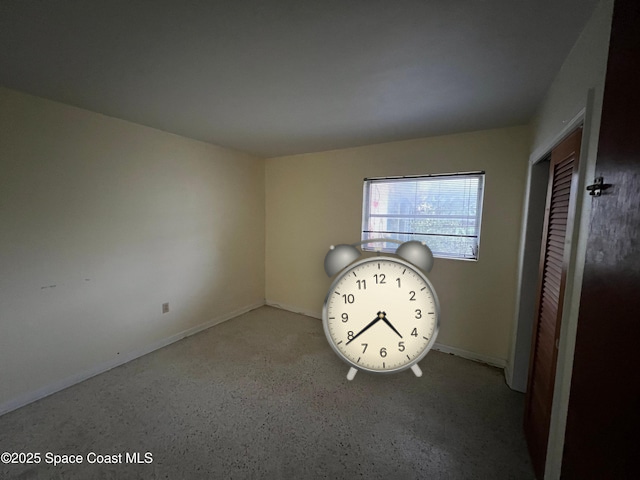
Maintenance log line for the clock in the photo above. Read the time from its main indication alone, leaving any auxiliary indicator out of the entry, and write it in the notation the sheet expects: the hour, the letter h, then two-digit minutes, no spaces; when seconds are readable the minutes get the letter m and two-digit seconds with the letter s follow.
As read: 4h39
